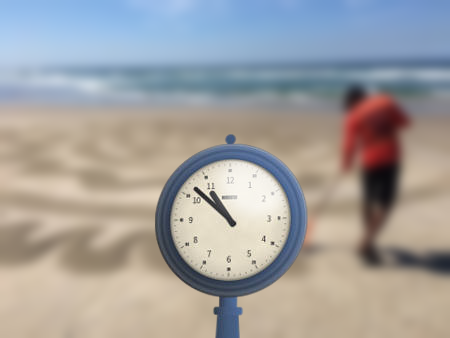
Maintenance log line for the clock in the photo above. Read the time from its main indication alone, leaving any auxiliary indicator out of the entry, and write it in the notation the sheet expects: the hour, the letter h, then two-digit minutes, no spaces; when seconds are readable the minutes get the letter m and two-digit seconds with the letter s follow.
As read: 10h52
